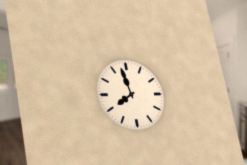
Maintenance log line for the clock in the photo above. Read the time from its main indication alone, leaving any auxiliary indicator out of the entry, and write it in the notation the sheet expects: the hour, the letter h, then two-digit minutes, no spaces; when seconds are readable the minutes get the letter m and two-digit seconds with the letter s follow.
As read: 7h58
